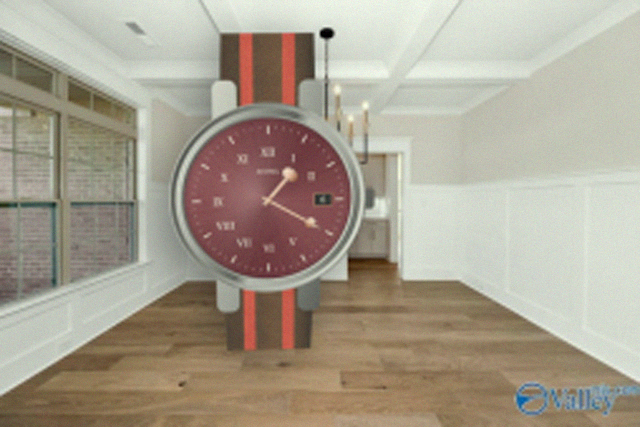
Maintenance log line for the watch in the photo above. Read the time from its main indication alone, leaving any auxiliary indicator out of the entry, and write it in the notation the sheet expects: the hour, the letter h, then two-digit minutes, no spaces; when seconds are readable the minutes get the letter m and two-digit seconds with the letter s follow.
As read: 1h20
